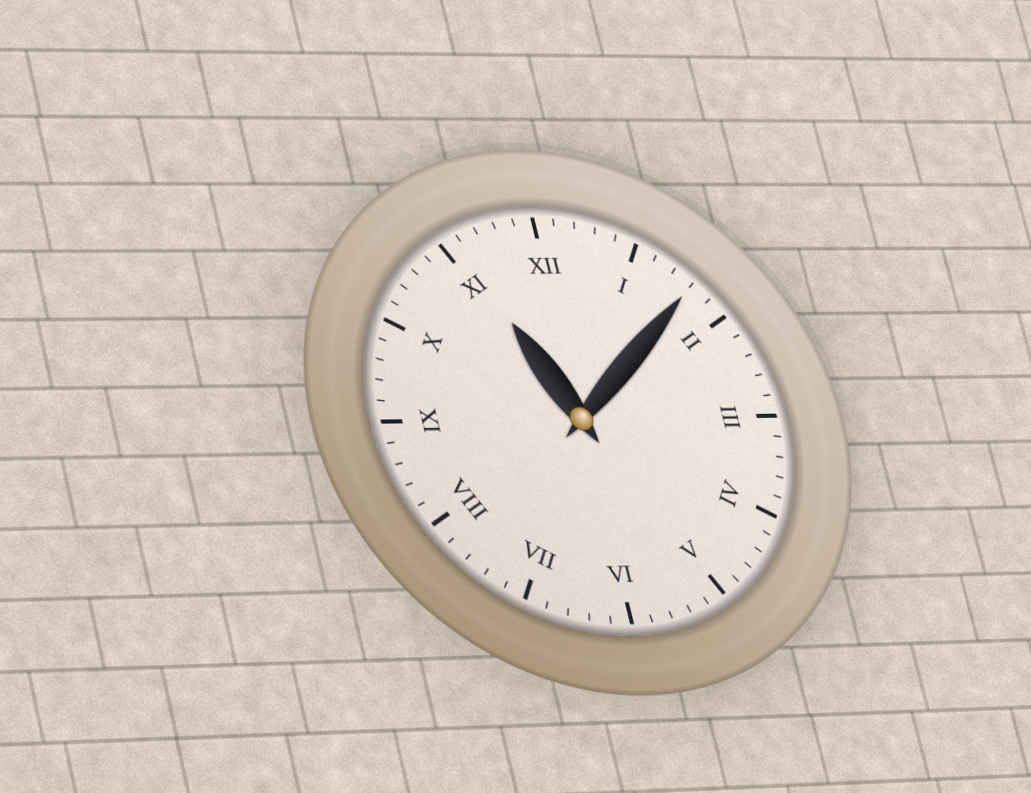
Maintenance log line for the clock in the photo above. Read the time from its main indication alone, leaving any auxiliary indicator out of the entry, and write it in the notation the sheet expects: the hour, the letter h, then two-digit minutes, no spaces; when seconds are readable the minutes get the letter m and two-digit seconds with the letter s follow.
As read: 11h08
